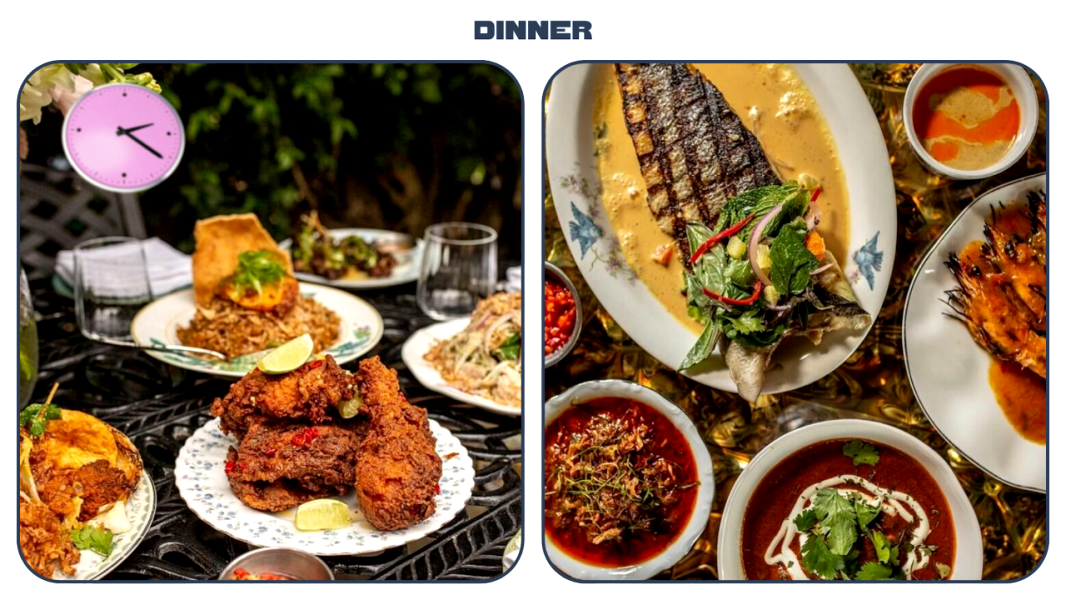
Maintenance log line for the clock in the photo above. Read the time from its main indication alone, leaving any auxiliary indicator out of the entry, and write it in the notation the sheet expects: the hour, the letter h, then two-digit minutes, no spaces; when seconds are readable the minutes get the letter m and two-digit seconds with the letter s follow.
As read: 2h21
